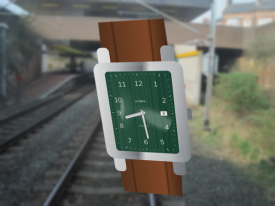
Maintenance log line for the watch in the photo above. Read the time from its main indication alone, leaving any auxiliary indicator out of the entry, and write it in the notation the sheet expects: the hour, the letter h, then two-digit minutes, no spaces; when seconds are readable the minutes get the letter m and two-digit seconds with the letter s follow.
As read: 8h29
